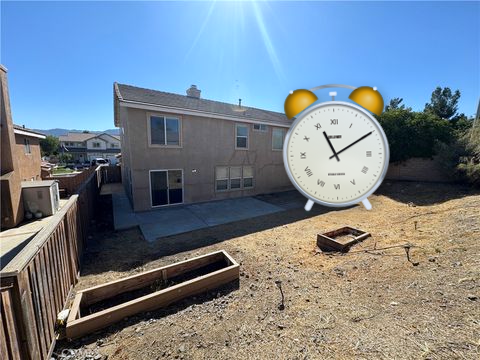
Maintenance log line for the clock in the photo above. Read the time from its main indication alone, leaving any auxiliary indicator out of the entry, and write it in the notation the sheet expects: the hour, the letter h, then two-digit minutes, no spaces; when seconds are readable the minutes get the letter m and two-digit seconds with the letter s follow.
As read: 11h10
